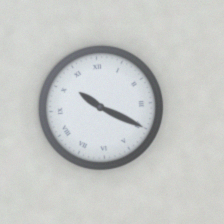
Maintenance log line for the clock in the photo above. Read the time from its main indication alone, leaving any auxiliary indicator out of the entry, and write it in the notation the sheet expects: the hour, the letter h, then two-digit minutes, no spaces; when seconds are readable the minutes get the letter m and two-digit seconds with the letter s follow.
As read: 10h20
